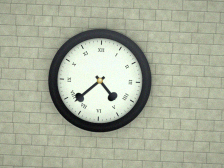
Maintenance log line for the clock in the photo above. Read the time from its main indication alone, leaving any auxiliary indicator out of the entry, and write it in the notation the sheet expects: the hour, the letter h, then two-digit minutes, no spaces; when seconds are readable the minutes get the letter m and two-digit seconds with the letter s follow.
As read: 4h38
